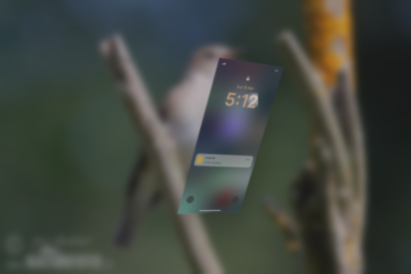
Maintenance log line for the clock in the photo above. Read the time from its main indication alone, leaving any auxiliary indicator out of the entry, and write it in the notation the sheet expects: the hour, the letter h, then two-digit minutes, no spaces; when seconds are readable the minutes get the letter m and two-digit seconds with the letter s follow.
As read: 5h12
